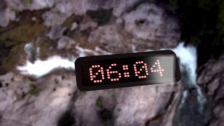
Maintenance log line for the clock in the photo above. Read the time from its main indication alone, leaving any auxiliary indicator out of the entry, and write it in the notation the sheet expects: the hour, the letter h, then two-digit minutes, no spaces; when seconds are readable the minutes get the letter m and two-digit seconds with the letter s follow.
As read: 6h04
